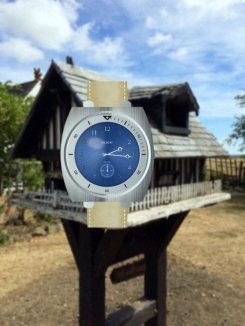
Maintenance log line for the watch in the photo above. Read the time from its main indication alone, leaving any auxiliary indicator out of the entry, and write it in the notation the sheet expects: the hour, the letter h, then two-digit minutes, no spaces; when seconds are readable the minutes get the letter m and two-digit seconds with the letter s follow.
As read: 2h16
